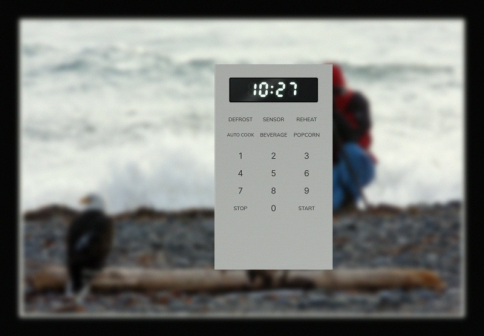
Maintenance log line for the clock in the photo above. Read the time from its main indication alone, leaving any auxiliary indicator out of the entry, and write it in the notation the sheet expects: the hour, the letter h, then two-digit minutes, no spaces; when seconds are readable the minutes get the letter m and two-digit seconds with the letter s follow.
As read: 10h27
